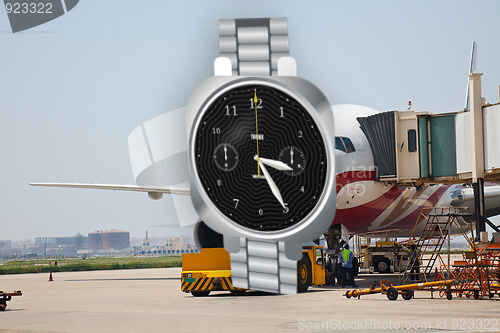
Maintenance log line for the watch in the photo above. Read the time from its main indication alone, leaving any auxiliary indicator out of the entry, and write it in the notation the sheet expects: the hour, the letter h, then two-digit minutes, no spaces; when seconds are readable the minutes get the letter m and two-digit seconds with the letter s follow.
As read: 3h25
